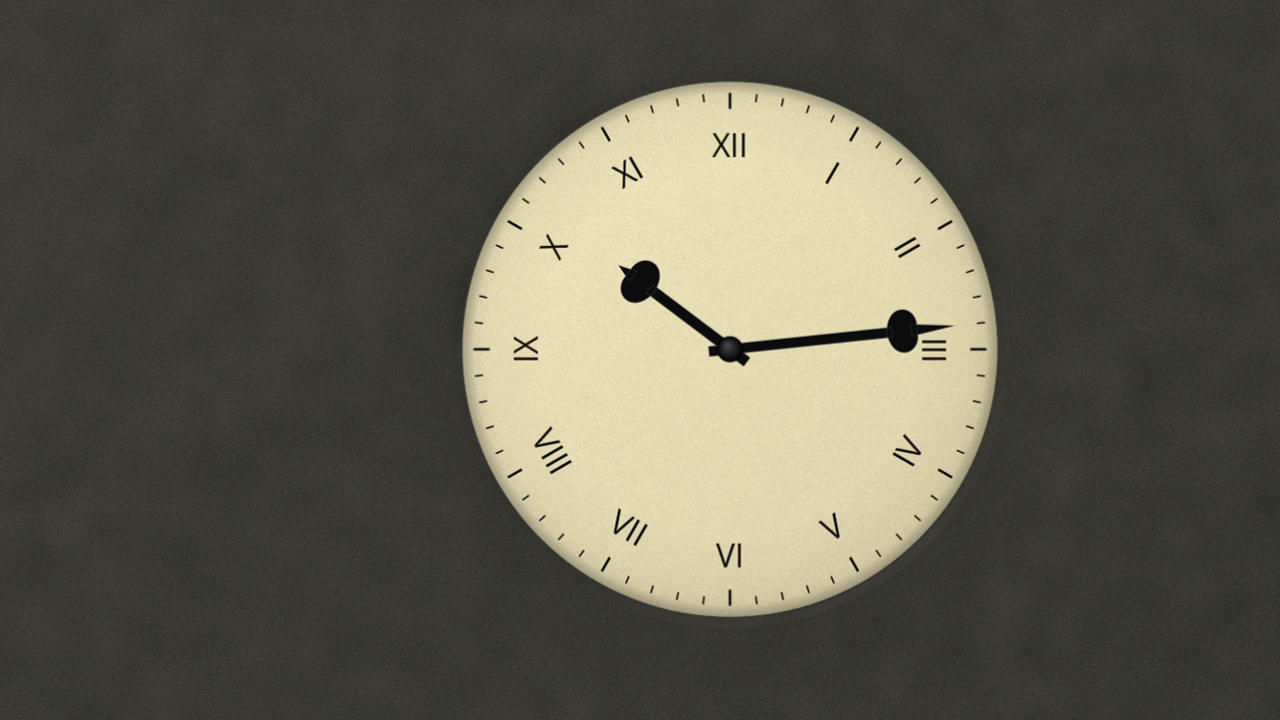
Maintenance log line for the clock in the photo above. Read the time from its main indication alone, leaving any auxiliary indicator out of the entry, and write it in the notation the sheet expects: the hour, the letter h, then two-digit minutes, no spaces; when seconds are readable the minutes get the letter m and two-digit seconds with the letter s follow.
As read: 10h14
